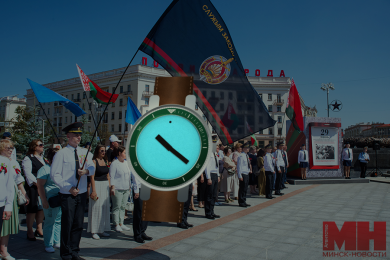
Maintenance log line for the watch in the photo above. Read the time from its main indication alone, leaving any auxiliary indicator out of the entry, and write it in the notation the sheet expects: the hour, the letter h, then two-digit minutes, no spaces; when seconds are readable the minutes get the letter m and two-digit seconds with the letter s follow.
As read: 10h21
